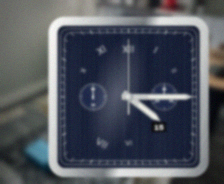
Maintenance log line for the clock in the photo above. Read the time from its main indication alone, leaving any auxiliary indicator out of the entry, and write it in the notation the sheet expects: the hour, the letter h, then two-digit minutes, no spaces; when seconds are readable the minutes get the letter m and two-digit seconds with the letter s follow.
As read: 4h15
